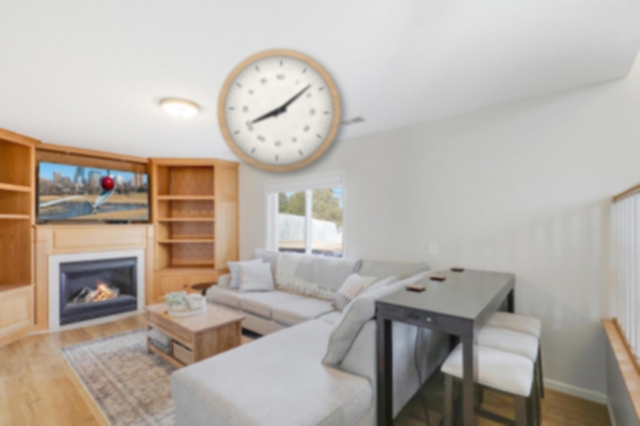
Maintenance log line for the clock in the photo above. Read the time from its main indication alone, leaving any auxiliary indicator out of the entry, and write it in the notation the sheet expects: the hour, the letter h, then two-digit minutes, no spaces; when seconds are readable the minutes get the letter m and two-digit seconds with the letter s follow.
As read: 8h08
